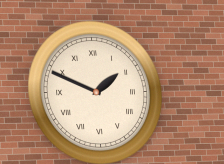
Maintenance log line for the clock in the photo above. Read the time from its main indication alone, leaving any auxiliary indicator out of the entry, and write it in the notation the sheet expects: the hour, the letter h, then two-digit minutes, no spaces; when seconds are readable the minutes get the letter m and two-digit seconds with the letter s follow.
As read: 1h49
